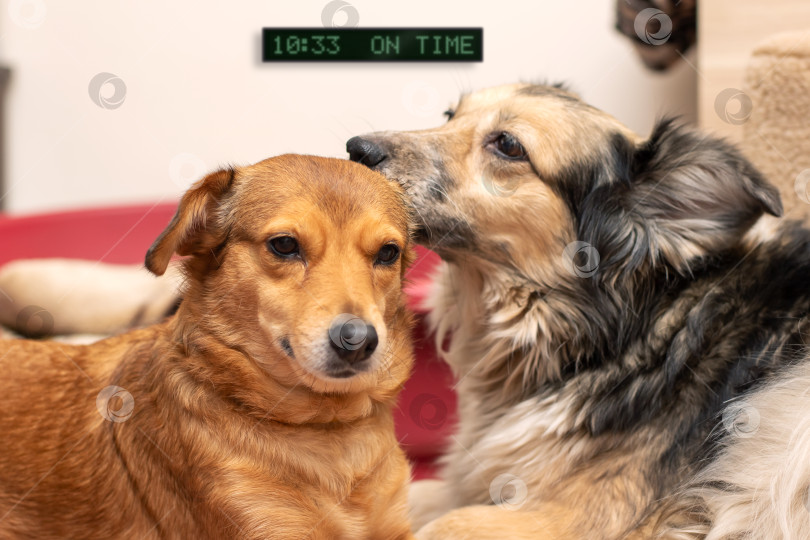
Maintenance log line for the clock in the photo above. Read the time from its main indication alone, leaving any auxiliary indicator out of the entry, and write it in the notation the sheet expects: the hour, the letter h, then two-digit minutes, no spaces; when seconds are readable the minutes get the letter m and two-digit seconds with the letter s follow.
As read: 10h33
